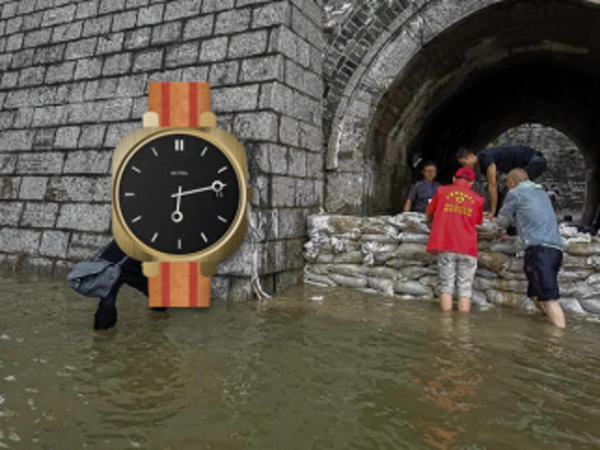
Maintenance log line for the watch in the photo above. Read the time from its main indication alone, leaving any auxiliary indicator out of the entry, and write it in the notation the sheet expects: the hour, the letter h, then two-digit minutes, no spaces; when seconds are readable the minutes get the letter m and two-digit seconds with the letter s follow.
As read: 6h13
